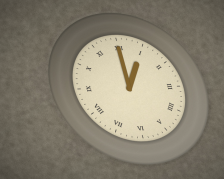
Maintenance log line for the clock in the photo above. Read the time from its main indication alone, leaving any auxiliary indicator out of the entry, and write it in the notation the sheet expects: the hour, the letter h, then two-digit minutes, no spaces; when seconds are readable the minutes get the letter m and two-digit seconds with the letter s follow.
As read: 1h00
